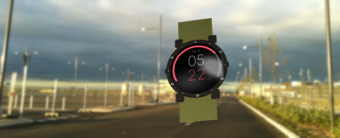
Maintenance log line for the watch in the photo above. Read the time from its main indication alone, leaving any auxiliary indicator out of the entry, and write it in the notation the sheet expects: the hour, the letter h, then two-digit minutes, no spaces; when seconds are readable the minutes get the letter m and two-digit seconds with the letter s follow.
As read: 5h22
